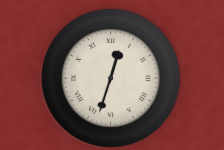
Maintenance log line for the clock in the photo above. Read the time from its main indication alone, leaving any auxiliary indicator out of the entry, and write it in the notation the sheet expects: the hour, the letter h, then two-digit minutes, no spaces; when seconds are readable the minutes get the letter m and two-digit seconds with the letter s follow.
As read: 12h33
